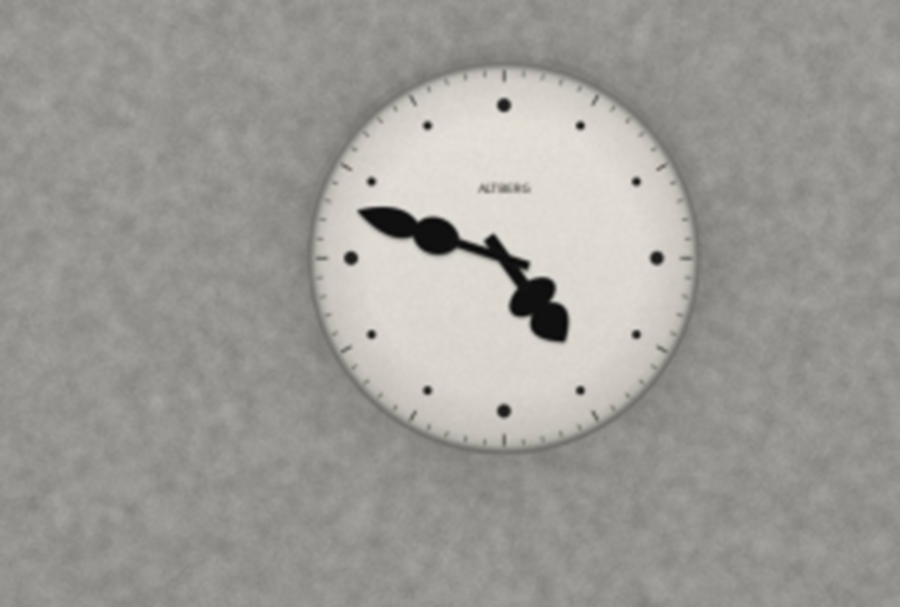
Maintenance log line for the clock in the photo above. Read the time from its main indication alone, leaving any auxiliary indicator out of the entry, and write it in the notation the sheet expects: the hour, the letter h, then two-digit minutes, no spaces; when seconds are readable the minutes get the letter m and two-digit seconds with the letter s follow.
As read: 4h48
